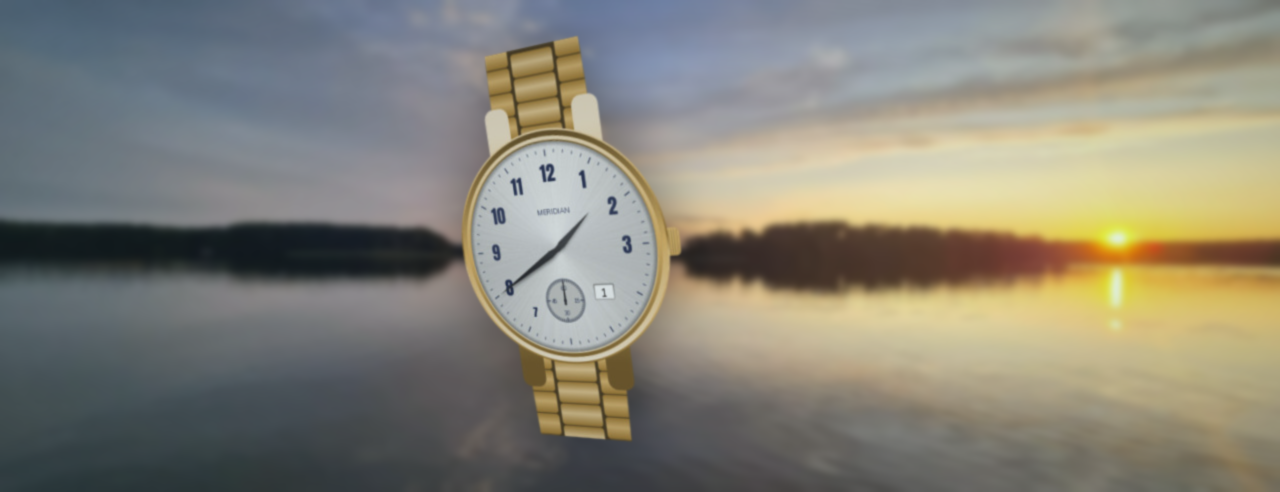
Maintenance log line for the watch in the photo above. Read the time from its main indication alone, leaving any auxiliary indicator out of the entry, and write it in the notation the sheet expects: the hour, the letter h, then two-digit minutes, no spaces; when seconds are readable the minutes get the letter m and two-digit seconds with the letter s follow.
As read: 1h40
